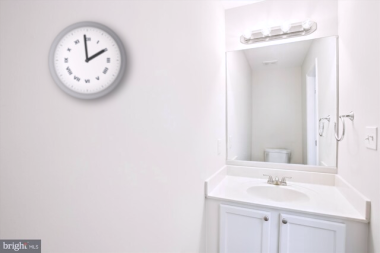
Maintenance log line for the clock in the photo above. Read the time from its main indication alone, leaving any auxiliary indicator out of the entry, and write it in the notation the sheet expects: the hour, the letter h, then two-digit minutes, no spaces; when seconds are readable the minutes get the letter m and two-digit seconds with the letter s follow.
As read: 1h59
